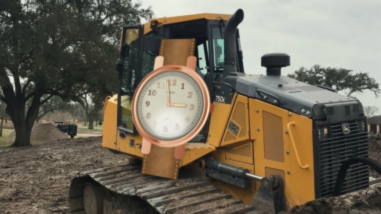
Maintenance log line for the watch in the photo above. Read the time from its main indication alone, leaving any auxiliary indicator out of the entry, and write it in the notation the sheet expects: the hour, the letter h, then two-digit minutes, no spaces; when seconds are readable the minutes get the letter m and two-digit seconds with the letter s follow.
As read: 2h58
